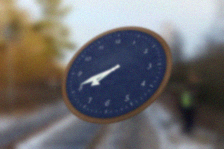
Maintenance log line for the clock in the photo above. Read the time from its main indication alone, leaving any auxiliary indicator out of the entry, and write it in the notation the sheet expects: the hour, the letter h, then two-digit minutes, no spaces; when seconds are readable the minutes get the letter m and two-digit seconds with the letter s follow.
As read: 7h41
